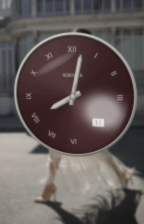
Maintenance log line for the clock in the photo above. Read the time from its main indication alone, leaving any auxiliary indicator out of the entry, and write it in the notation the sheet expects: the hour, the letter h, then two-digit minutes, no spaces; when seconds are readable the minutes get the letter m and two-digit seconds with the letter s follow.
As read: 8h02
